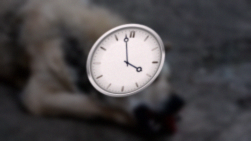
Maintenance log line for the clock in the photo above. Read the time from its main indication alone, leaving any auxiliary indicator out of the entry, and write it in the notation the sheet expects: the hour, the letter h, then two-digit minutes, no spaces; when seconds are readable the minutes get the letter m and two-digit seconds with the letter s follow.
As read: 3h58
